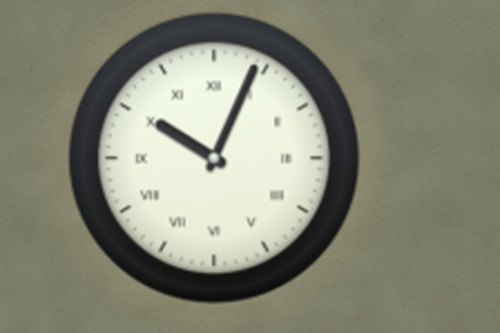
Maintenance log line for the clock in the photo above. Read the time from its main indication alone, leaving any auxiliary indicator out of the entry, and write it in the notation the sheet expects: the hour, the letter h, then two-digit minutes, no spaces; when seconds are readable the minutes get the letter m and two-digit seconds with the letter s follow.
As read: 10h04
